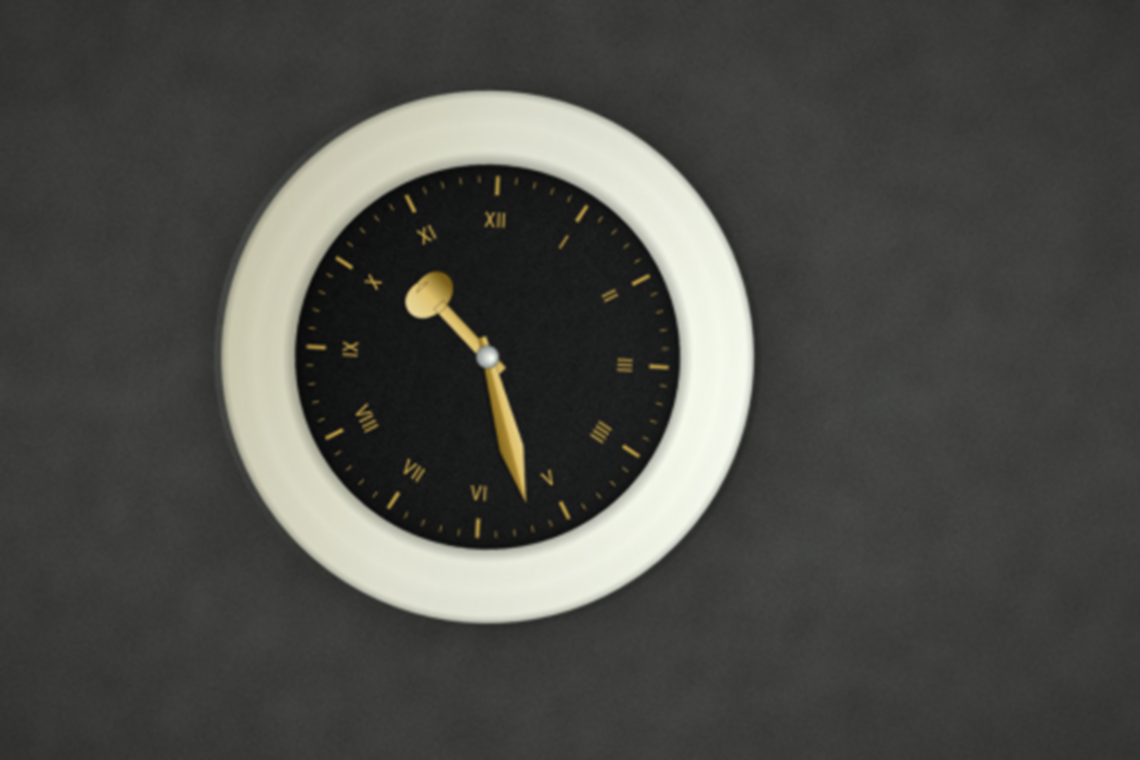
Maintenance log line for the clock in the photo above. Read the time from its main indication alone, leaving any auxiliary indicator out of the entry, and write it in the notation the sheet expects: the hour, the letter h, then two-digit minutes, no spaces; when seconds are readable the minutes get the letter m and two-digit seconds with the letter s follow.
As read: 10h27
